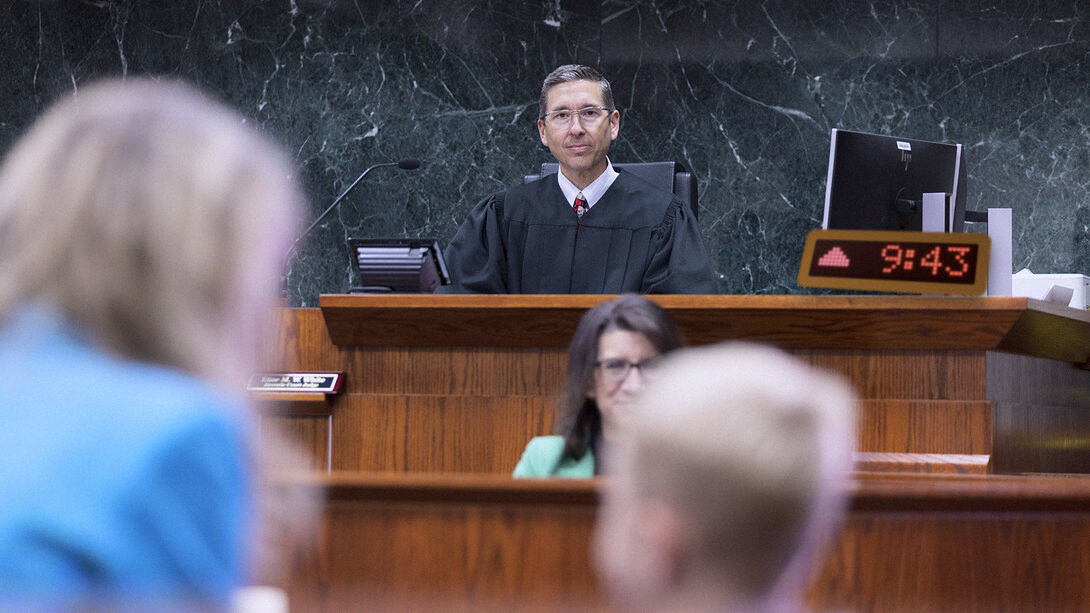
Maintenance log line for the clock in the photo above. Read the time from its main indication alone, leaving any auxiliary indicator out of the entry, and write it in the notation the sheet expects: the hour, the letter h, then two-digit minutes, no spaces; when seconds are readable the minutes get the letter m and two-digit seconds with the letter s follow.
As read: 9h43
